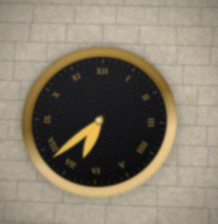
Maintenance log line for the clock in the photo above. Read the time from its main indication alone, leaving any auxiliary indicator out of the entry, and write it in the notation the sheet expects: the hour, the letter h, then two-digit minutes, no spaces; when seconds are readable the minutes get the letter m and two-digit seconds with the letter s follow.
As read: 6h38
